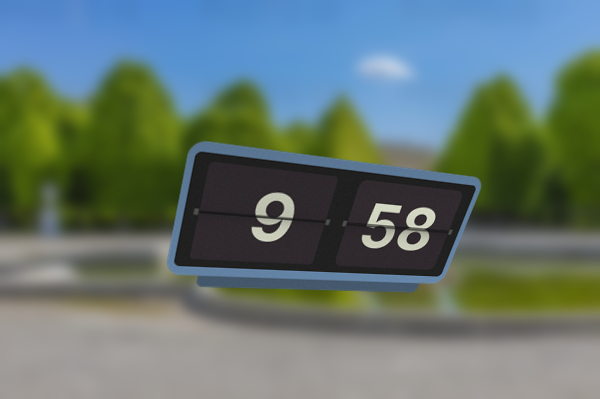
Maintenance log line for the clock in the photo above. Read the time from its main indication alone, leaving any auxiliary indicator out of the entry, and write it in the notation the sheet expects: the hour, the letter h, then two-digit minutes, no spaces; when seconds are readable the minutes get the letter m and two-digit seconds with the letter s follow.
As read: 9h58
